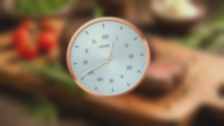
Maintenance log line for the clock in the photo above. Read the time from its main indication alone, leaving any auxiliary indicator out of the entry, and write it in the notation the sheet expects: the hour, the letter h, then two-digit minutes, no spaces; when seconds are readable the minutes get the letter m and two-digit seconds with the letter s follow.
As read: 12h41
